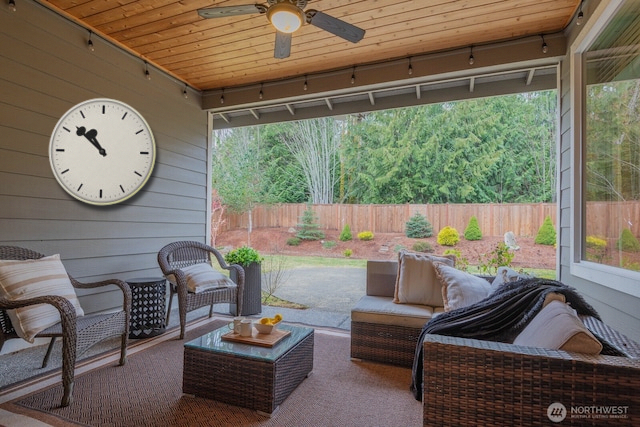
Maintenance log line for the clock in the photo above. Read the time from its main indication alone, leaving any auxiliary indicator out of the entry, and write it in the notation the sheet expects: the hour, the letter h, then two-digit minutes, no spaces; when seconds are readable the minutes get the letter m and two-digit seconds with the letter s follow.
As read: 10h52
